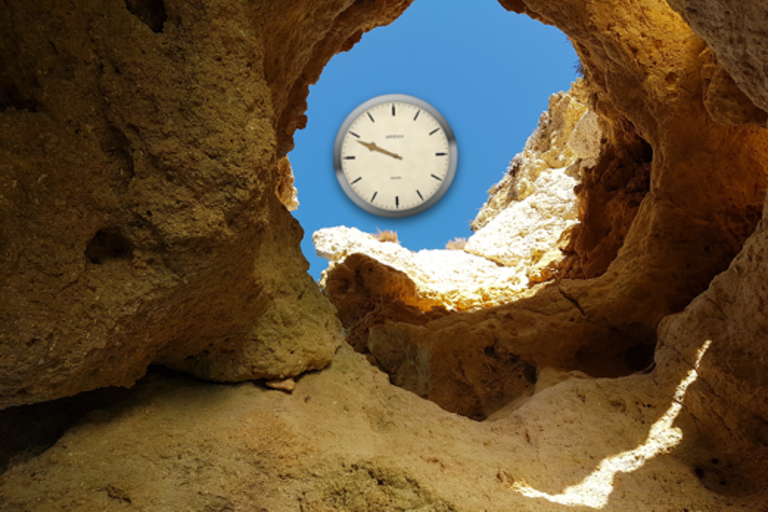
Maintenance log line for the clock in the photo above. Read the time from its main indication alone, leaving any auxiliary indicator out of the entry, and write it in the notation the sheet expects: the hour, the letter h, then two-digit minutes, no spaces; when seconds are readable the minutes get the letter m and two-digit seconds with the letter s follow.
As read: 9h49
